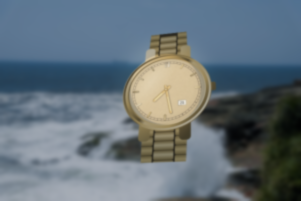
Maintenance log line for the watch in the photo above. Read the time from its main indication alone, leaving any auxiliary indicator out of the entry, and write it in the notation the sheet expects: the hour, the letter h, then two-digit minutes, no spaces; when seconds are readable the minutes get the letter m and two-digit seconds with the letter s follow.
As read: 7h28
